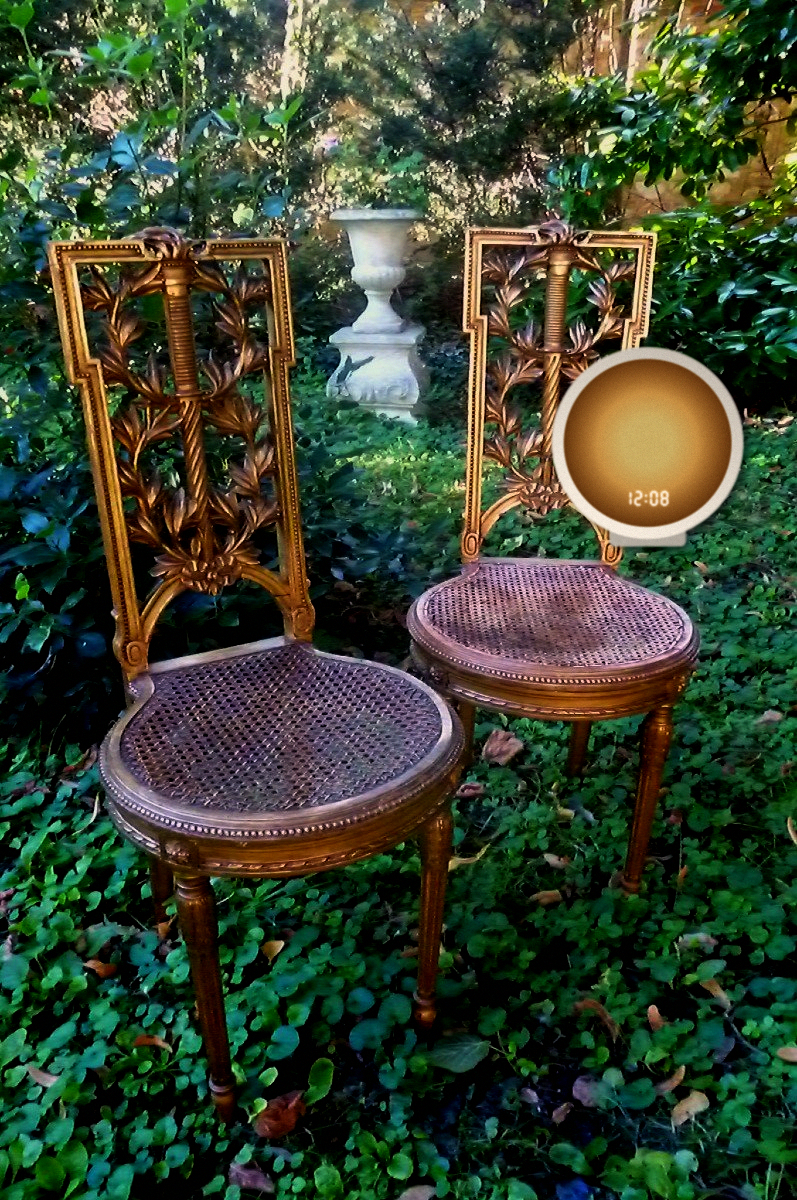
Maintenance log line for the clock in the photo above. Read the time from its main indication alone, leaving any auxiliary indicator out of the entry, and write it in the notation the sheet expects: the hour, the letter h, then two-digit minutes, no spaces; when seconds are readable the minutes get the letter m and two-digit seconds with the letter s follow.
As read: 12h08
